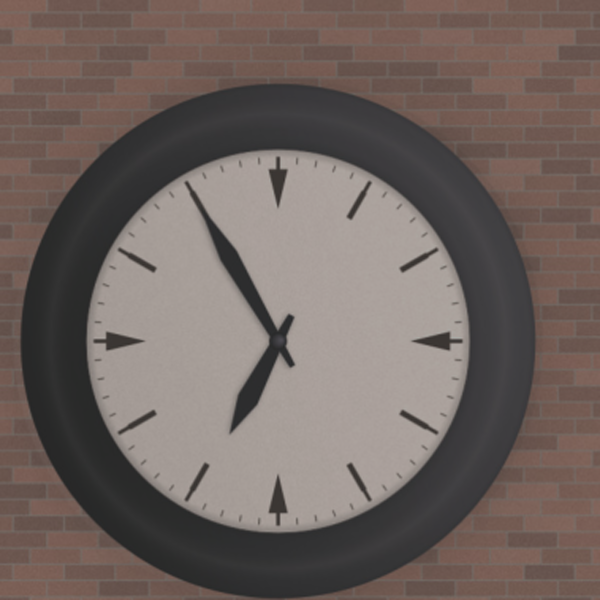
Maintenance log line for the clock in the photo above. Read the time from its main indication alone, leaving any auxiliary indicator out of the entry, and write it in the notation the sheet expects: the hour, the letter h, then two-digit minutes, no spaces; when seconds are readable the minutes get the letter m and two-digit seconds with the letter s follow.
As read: 6h55
